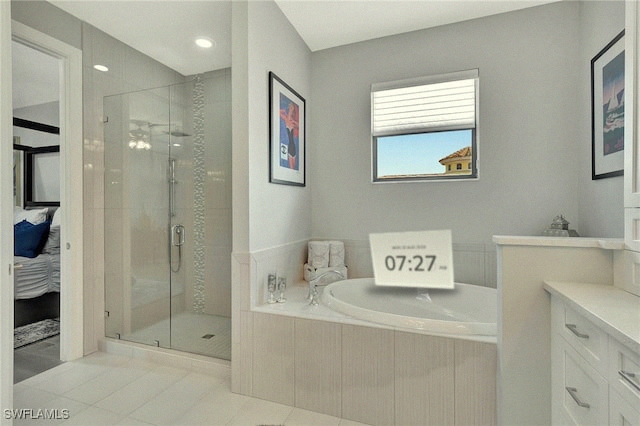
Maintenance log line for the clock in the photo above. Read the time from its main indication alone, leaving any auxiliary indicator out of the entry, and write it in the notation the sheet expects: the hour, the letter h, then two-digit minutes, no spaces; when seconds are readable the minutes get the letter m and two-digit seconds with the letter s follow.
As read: 7h27
